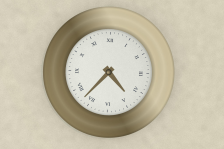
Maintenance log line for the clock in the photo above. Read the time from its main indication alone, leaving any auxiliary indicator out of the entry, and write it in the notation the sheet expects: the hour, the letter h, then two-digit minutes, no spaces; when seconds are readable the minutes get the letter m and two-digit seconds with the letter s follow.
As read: 4h37
